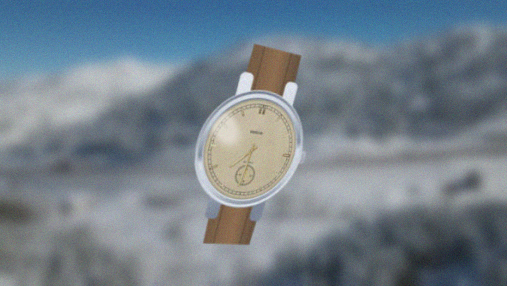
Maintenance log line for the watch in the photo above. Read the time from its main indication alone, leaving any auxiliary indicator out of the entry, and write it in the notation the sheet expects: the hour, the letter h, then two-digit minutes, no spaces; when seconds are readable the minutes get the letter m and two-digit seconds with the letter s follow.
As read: 7h31
